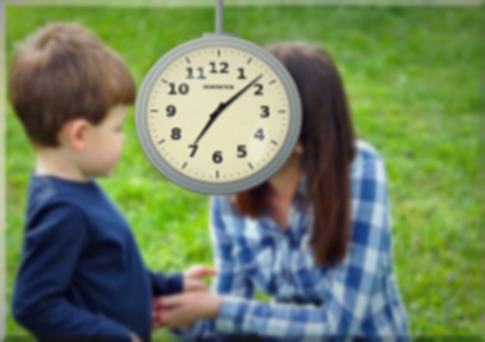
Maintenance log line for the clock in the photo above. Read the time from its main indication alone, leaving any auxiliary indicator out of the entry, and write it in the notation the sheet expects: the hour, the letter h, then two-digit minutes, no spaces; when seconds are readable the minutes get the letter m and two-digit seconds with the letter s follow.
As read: 7h08
